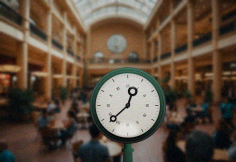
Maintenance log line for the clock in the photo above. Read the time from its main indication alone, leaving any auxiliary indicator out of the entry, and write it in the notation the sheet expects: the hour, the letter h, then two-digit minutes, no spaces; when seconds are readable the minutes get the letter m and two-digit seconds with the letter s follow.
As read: 12h38
